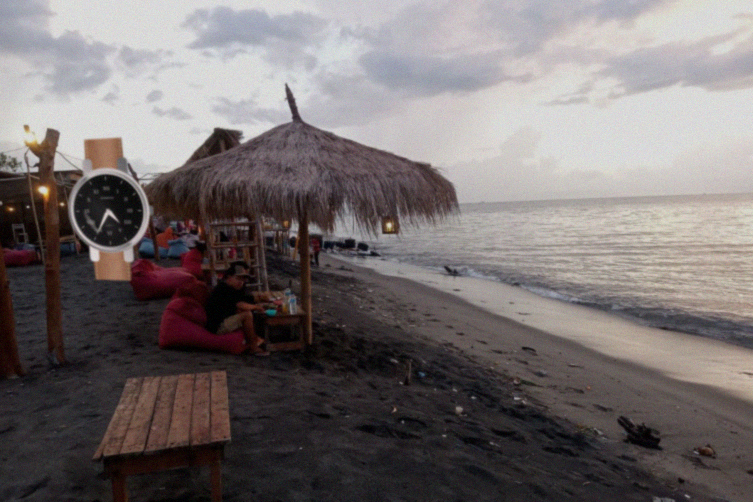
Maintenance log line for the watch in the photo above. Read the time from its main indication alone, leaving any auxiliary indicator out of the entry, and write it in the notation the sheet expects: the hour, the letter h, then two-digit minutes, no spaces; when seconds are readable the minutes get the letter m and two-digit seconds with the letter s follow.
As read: 4h35
